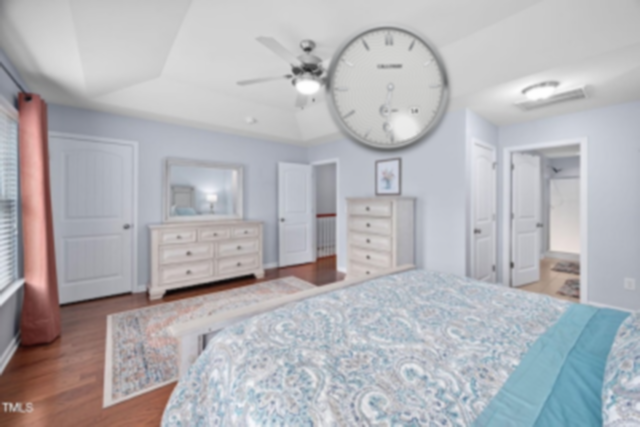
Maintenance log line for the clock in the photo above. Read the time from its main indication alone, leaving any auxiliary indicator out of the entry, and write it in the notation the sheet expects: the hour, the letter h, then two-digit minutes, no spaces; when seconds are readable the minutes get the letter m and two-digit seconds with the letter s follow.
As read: 6h31
